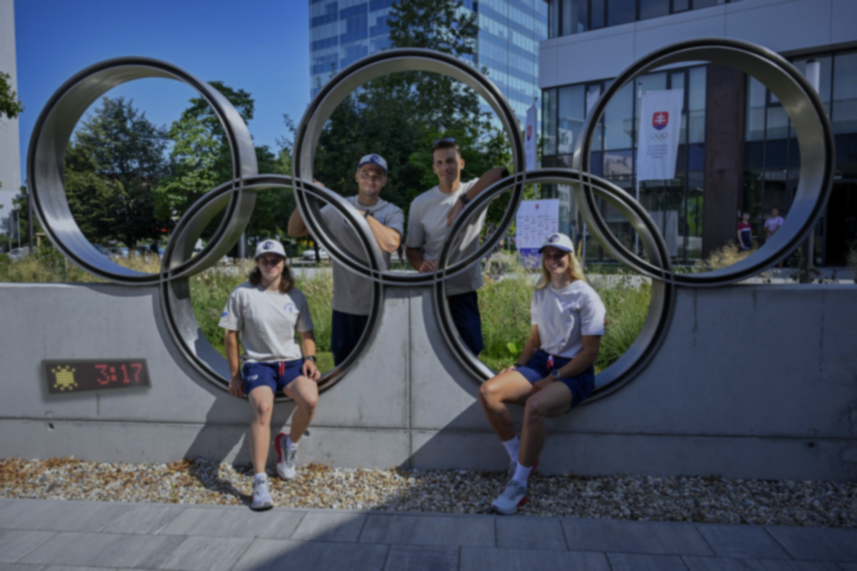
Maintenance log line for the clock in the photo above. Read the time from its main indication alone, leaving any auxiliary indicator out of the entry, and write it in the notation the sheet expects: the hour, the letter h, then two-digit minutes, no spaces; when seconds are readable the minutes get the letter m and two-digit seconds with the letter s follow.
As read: 3h17
